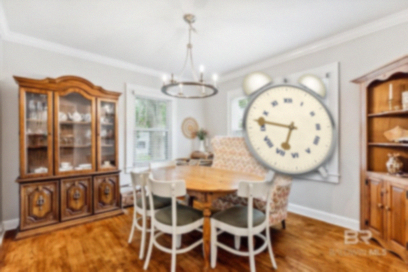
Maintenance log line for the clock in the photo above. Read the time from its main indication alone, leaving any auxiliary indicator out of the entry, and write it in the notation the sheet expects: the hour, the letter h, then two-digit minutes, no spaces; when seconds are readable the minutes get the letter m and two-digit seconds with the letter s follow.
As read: 6h47
